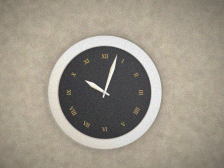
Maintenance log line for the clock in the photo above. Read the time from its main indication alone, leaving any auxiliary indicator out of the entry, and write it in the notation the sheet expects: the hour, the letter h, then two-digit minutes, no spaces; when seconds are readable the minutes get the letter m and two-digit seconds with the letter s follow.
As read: 10h03
